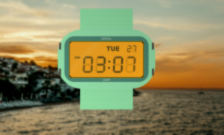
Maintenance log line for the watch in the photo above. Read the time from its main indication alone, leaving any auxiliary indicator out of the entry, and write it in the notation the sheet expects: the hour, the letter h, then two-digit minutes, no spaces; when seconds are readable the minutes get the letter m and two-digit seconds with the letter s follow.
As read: 3h07
